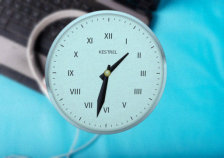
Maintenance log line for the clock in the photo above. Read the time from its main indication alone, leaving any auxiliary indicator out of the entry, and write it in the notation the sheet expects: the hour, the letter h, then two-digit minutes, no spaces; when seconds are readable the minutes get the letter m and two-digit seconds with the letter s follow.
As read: 1h32
